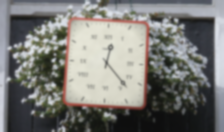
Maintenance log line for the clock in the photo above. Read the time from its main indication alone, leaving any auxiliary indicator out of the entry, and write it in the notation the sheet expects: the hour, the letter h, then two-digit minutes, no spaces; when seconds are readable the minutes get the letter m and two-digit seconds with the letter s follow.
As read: 12h23
